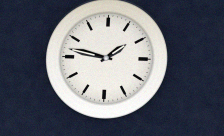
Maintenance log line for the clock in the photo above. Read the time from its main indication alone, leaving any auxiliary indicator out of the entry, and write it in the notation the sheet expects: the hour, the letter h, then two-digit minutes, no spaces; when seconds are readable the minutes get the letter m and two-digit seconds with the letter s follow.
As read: 1h47
